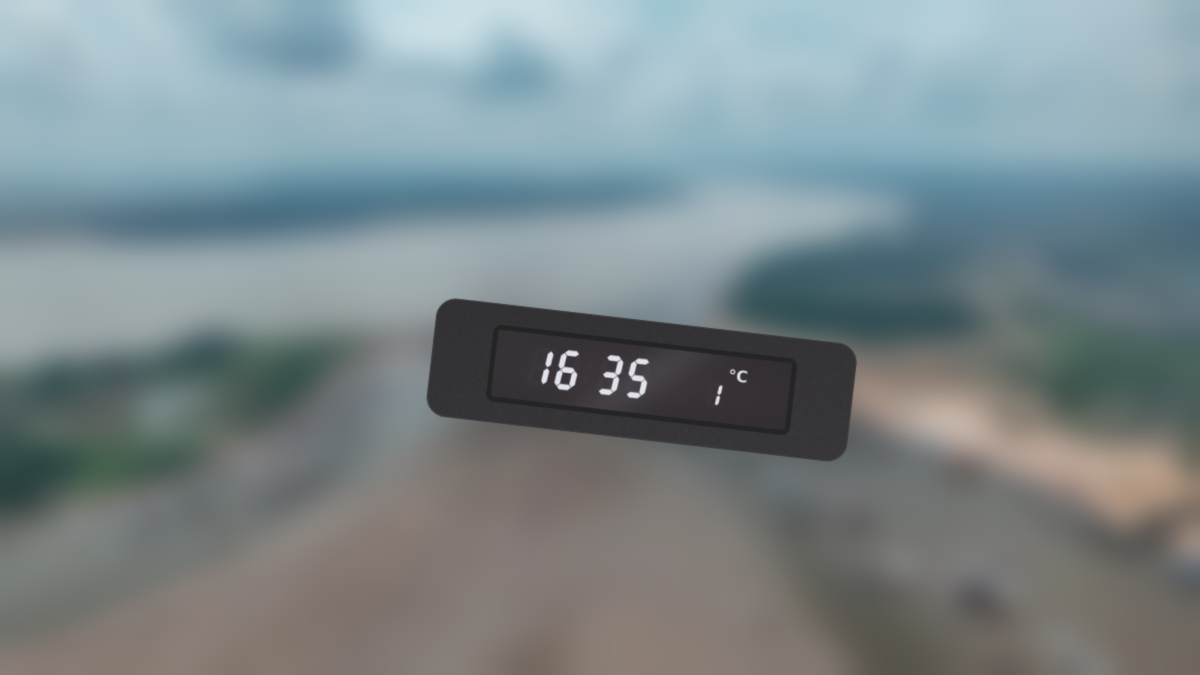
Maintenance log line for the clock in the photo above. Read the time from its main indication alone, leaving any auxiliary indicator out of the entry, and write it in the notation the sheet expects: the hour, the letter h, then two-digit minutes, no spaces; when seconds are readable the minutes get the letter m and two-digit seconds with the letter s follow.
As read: 16h35
